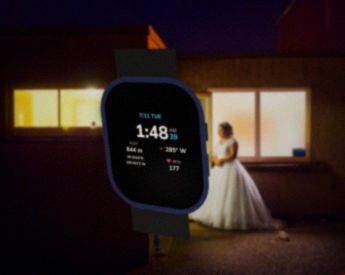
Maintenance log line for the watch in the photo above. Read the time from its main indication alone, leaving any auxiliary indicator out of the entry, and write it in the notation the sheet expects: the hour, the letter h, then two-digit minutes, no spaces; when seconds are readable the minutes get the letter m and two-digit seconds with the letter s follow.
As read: 1h48
